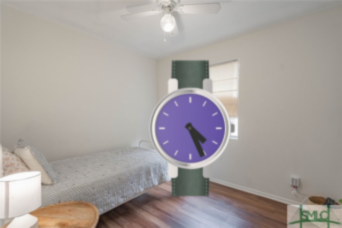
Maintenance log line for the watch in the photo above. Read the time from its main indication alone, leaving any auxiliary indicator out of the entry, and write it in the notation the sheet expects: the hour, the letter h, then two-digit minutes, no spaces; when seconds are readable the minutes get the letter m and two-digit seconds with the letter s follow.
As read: 4h26
